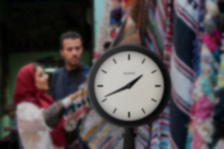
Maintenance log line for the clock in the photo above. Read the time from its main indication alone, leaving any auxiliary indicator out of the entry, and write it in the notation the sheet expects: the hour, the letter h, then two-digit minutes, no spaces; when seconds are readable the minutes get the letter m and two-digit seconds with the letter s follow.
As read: 1h41
